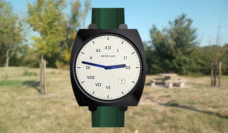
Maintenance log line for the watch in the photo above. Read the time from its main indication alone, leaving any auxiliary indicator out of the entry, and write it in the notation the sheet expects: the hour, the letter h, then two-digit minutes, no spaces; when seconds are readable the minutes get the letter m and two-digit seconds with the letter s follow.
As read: 2h47
